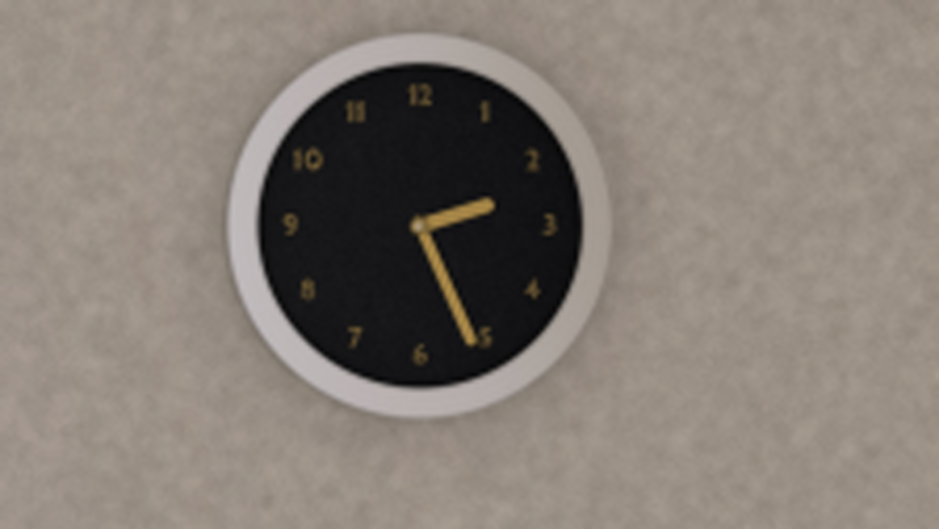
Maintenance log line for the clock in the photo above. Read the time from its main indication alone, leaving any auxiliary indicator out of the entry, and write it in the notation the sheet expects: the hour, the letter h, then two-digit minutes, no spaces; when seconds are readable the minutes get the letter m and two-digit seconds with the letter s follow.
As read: 2h26
